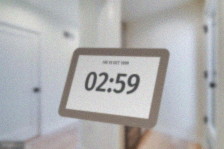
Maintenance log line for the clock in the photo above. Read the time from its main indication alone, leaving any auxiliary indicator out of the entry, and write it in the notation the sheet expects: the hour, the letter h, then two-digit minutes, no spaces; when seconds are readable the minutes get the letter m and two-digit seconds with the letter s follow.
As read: 2h59
